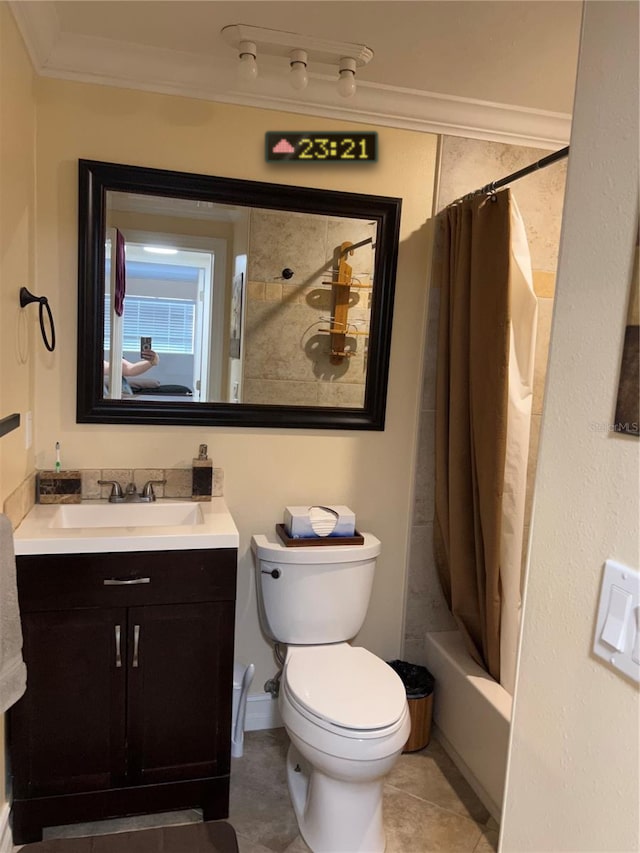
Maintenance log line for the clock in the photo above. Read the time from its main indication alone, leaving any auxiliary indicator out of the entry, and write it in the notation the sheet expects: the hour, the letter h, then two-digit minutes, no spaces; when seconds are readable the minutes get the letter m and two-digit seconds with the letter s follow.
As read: 23h21
